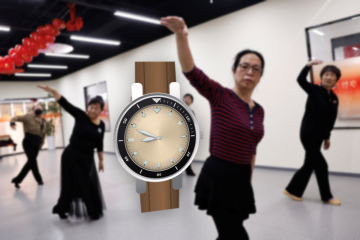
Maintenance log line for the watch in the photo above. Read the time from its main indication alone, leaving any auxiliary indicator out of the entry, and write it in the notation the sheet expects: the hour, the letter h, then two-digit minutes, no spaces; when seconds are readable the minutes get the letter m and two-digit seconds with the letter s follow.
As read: 8h49
